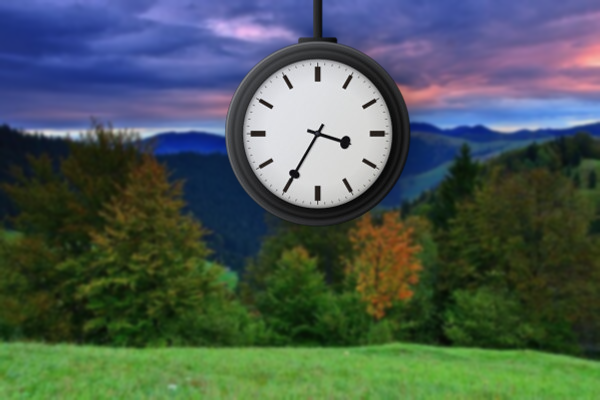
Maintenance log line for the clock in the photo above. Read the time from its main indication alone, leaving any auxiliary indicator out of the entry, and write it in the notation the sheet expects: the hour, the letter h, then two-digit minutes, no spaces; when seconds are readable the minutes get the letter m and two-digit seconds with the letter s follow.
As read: 3h35
